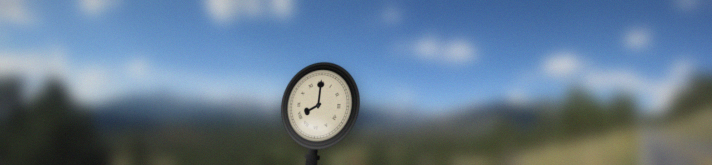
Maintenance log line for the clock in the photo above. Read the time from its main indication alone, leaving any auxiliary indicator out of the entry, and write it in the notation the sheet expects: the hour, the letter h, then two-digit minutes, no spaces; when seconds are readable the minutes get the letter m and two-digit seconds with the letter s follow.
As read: 8h00
